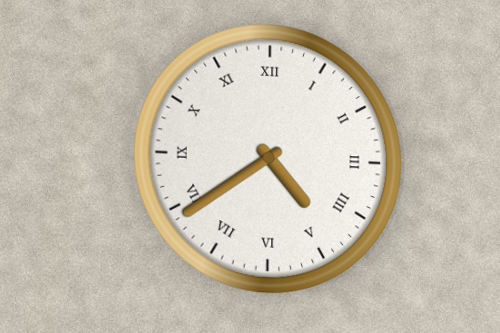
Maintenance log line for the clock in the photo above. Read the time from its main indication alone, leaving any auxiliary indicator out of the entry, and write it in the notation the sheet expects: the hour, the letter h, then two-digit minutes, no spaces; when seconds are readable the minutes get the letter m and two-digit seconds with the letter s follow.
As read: 4h39
